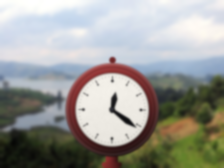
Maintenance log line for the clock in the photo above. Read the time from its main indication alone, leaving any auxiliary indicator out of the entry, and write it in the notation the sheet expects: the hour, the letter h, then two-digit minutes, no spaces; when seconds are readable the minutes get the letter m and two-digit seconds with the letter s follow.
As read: 12h21
